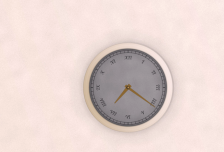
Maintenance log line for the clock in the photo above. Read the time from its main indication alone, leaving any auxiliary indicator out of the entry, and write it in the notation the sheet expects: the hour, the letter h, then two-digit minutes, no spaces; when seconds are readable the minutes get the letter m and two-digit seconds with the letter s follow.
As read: 7h21
